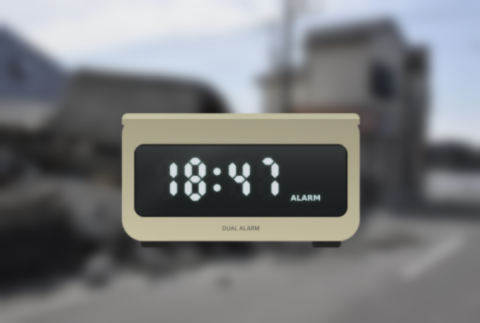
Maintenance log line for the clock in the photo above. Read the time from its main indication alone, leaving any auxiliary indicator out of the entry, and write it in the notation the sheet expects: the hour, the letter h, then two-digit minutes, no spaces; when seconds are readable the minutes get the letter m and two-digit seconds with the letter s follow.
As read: 18h47
